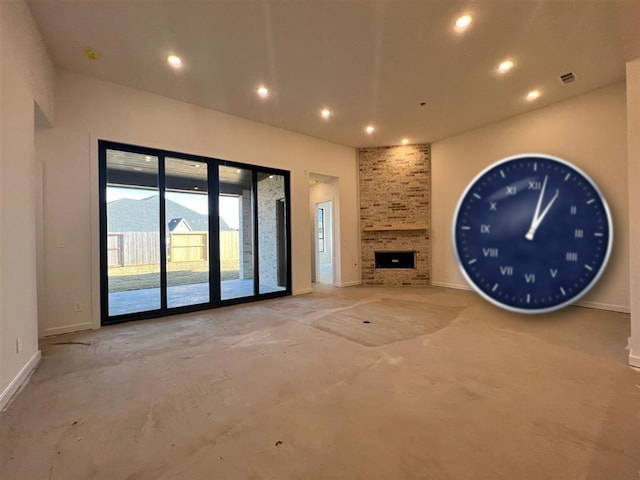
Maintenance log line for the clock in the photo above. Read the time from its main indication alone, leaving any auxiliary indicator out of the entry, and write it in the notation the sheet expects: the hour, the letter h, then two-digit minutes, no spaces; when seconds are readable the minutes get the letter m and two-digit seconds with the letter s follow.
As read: 1h02
